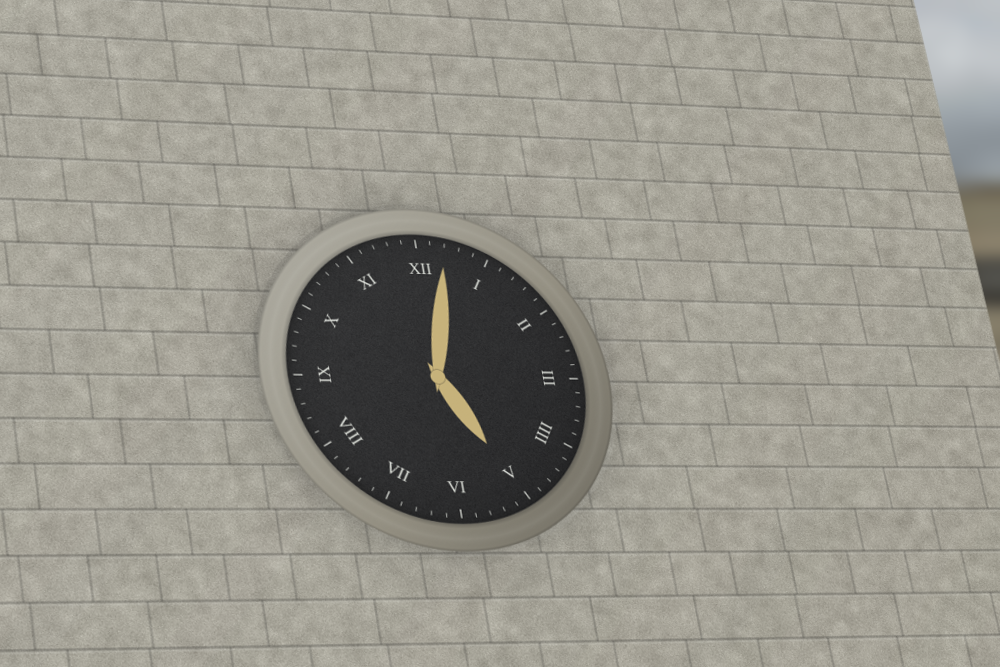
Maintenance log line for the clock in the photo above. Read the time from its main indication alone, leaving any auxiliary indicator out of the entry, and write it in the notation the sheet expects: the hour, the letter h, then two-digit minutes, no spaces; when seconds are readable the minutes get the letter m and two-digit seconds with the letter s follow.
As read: 5h02
